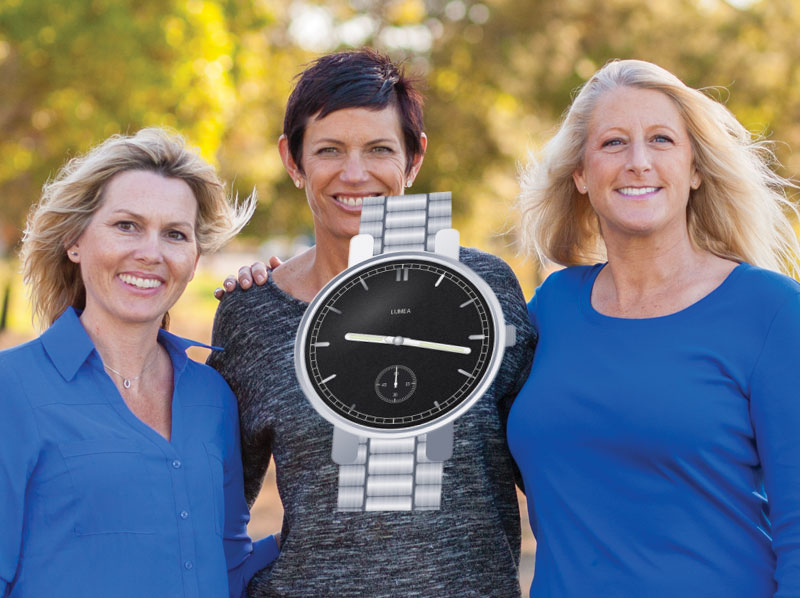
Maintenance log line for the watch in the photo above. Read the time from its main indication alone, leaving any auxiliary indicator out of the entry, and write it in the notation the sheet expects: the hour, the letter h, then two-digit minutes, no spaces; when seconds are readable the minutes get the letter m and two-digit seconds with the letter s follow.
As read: 9h17
